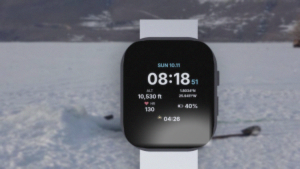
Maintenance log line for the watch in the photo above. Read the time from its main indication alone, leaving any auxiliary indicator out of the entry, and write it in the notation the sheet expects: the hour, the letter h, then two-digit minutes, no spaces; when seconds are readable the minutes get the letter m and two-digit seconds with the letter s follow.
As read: 8h18
